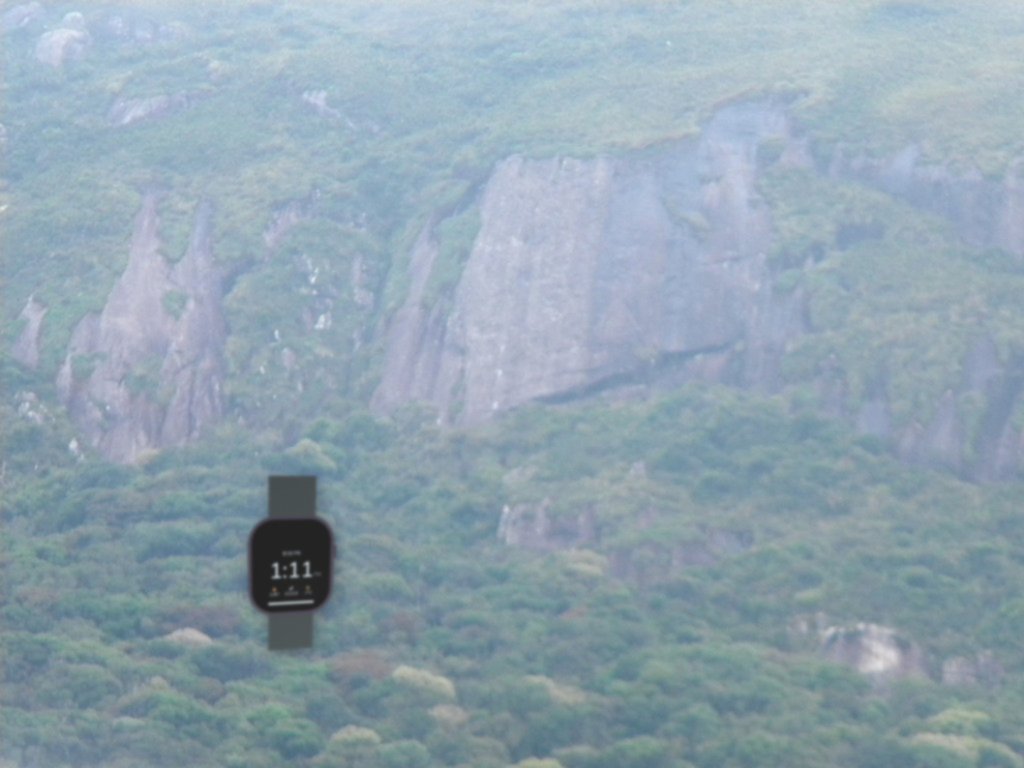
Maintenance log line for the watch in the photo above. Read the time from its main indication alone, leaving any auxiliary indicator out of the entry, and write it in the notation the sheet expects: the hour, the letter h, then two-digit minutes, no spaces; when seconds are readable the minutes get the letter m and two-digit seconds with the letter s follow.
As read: 1h11
